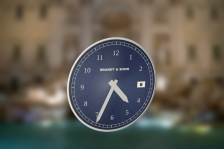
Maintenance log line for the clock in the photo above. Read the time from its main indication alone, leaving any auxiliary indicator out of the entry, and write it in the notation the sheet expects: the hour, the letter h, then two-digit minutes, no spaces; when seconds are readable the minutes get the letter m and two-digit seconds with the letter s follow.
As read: 4h34
